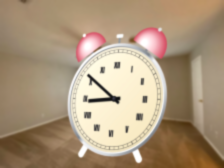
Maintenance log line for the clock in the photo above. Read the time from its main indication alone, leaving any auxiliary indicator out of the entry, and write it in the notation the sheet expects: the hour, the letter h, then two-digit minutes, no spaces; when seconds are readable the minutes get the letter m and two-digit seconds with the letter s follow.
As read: 8h51
